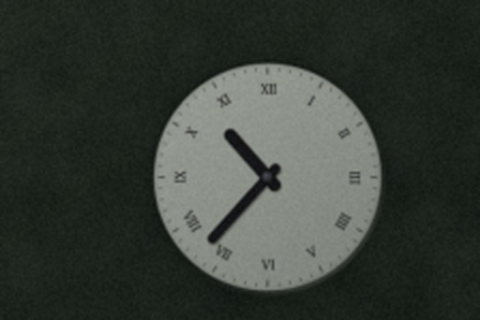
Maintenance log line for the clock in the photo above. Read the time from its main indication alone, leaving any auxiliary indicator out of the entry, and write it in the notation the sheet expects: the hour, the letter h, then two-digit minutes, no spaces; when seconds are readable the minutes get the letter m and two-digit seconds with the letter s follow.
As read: 10h37
